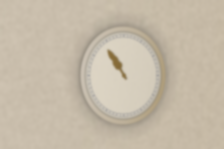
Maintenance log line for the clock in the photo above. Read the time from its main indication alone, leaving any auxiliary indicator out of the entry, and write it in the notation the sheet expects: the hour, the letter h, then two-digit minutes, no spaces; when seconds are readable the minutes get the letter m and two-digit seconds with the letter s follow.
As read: 10h54
